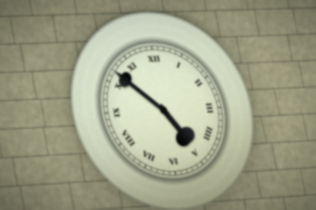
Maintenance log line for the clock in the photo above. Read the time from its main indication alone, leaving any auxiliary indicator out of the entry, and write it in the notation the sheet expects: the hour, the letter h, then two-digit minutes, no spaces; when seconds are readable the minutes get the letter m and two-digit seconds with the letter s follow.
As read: 4h52
